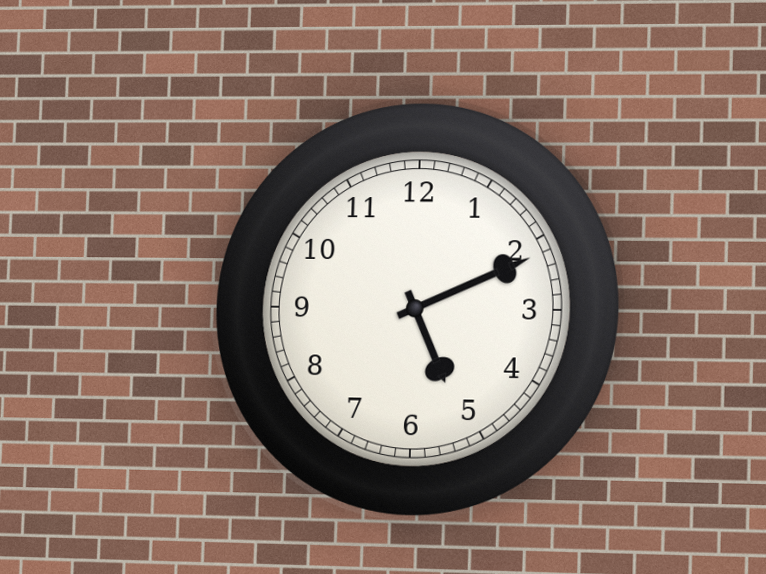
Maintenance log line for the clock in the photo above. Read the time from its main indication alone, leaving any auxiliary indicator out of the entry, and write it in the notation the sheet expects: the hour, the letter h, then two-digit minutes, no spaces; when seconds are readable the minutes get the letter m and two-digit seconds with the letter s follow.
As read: 5h11
